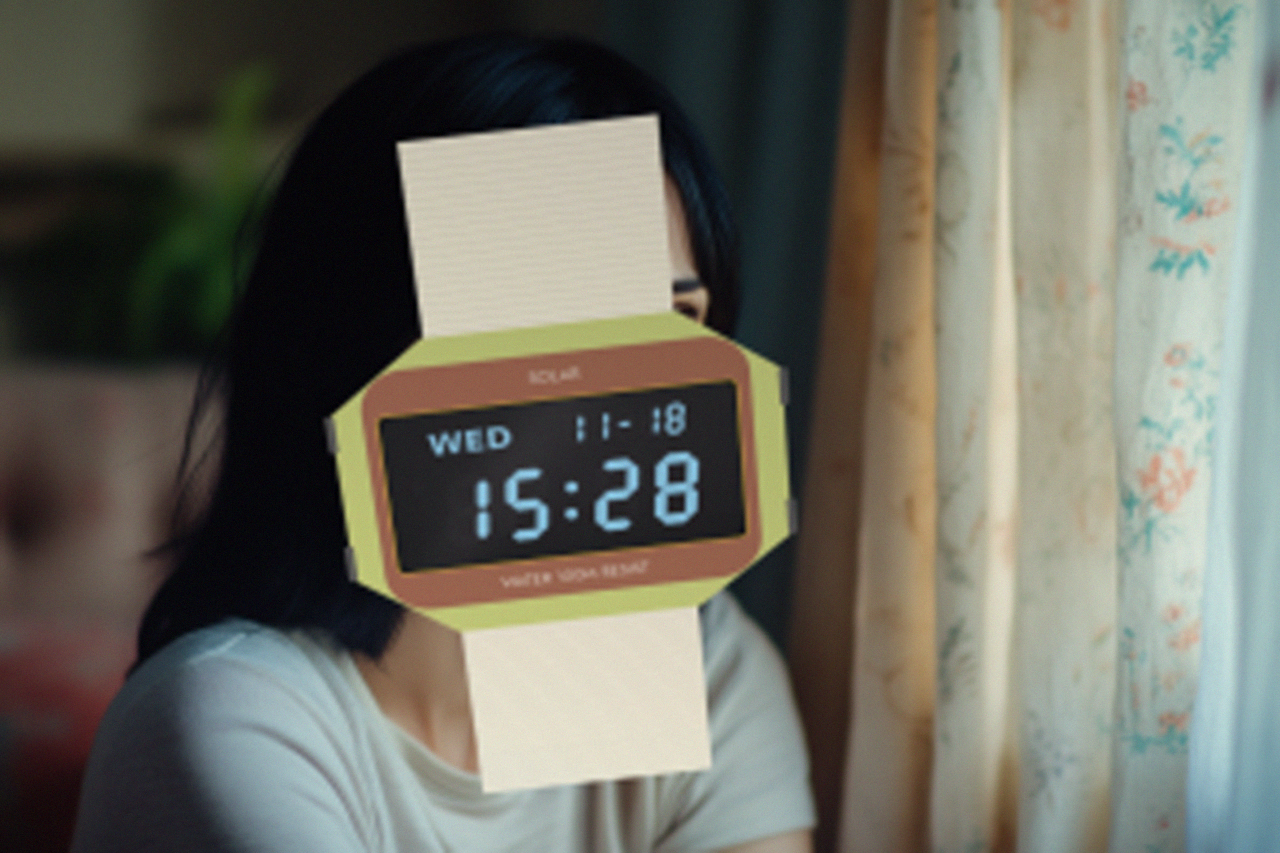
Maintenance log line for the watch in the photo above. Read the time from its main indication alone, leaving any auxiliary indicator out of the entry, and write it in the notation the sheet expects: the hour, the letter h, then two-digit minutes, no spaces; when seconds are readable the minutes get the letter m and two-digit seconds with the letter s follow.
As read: 15h28
